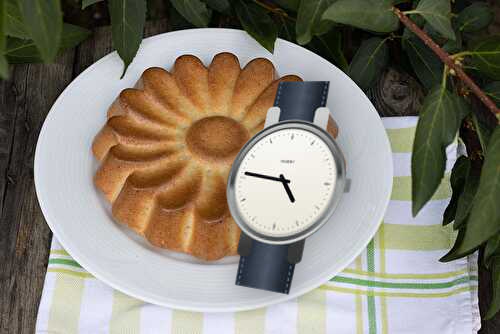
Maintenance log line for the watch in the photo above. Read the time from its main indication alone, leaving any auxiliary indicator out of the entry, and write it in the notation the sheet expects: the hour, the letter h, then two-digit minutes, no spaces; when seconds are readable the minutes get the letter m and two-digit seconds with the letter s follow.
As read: 4h46
